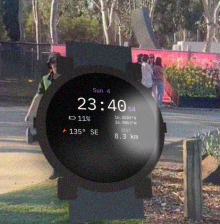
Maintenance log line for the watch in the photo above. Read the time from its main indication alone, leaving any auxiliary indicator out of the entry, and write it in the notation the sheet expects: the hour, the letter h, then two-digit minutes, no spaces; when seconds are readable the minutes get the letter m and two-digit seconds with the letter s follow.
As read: 23h40
